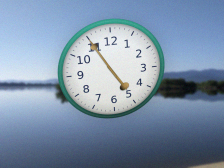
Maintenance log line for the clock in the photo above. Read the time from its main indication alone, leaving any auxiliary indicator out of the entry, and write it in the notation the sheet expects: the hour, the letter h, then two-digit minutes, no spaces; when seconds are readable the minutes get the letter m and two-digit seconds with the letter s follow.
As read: 4h55
